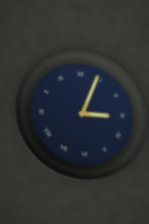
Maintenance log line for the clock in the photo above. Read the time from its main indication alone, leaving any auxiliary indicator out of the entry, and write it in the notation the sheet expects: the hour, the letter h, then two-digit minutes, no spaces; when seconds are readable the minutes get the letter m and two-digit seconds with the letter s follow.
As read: 3h04
